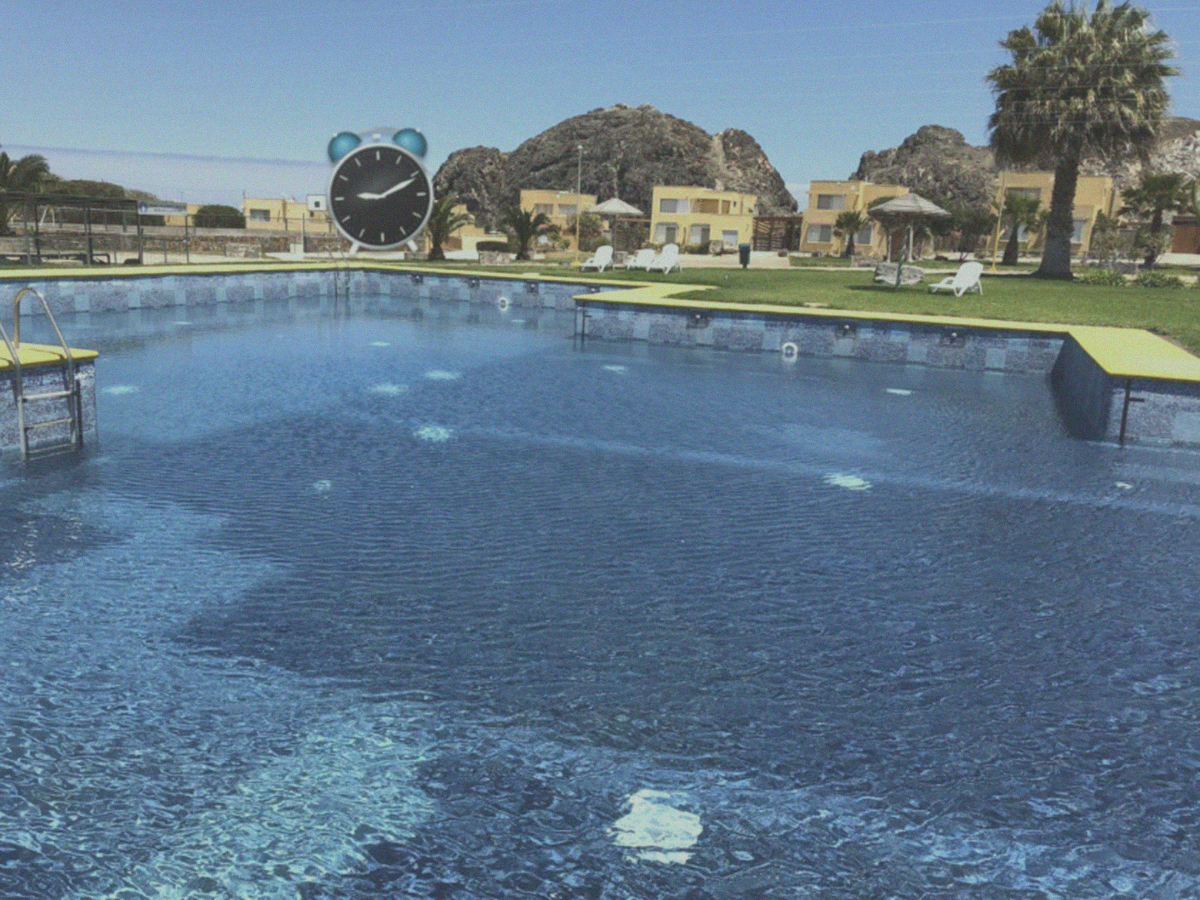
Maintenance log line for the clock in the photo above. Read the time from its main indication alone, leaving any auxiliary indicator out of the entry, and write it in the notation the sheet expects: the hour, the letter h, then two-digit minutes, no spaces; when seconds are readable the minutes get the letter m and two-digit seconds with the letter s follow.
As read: 9h11
